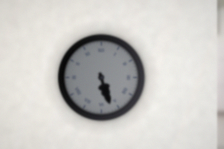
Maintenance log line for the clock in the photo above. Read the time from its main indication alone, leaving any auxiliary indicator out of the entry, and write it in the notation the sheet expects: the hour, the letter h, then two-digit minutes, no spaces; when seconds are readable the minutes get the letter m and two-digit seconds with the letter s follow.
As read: 5h27
